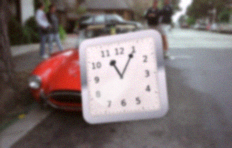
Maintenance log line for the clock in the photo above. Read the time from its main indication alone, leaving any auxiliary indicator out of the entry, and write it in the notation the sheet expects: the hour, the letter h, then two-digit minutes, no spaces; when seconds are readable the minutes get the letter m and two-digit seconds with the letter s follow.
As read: 11h05
